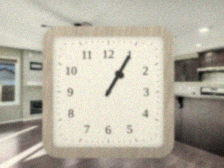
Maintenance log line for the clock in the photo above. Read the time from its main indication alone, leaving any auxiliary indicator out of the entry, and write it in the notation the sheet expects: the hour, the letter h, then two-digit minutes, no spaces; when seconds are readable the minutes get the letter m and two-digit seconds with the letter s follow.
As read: 1h05
